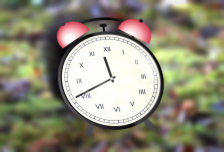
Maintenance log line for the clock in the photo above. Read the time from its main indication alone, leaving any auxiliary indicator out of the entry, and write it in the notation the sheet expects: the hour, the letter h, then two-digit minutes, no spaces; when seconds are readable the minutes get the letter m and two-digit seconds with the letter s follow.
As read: 11h41
